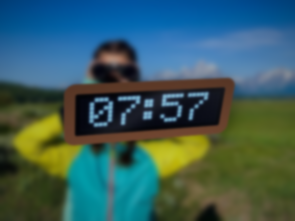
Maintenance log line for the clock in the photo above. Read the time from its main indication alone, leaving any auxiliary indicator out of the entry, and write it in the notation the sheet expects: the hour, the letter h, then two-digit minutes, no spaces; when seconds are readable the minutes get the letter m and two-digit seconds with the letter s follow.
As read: 7h57
